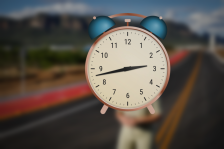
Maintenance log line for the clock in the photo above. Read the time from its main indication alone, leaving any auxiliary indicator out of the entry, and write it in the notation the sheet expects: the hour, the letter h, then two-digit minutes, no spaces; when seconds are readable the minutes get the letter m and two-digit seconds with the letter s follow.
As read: 2h43
